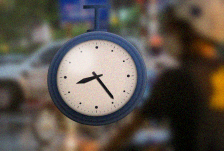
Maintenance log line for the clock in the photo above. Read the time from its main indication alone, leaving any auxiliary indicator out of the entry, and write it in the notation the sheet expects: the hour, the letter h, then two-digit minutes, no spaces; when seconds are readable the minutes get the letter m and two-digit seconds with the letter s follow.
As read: 8h24
